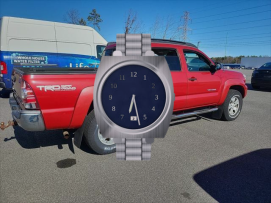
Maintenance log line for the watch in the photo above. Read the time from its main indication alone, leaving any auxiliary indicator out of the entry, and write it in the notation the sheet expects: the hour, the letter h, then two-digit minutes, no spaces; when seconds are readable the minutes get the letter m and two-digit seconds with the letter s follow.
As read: 6h28
